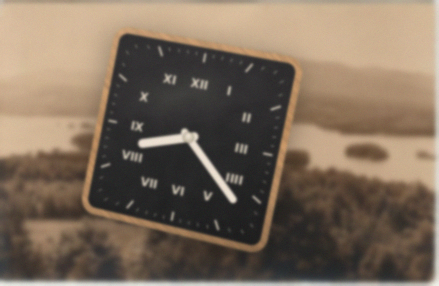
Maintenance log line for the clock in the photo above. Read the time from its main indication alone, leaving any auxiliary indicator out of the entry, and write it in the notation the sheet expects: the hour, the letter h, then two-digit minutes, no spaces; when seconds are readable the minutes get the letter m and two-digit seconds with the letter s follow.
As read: 8h22
